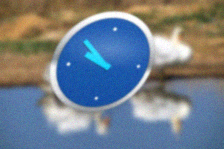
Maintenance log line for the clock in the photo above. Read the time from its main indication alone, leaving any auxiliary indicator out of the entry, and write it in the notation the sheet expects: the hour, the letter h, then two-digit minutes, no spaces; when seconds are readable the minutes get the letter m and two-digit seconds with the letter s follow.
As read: 9h52
